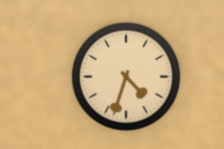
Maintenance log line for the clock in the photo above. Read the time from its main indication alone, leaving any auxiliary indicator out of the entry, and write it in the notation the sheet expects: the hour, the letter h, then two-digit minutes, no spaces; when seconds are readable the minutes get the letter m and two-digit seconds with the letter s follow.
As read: 4h33
